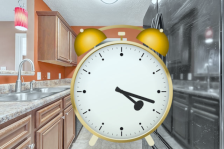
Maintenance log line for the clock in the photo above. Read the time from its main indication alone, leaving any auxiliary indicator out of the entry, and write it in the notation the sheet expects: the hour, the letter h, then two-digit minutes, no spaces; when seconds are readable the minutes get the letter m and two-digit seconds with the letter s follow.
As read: 4h18
